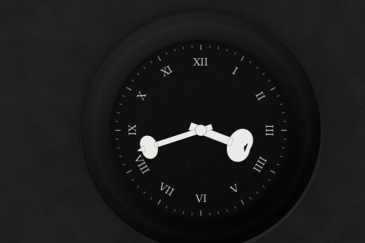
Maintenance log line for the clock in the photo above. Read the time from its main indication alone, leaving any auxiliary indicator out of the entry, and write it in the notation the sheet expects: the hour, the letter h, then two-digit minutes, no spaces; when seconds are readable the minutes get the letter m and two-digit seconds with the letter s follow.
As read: 3h42
